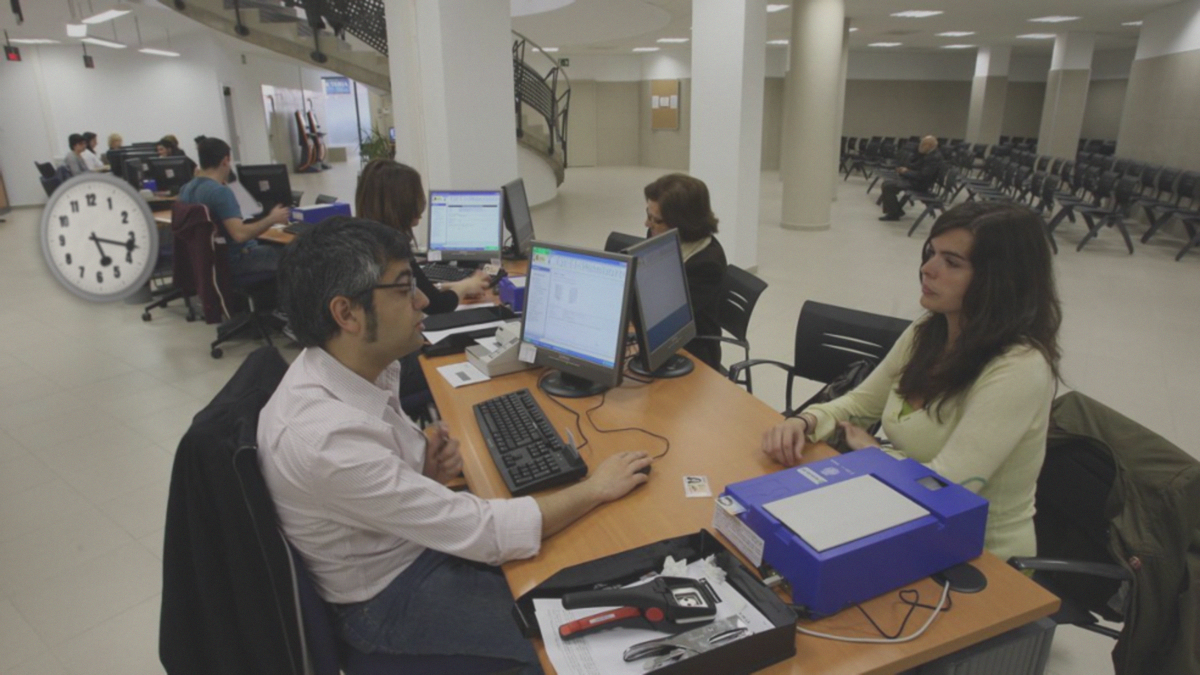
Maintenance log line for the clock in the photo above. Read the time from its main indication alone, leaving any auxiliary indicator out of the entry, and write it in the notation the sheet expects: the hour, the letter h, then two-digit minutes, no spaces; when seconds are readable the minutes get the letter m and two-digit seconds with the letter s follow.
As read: 5h17
